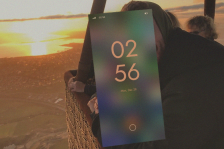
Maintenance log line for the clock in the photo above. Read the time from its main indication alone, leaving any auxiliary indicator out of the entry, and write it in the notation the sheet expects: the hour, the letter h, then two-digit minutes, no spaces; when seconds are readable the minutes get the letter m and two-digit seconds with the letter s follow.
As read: 2h56
